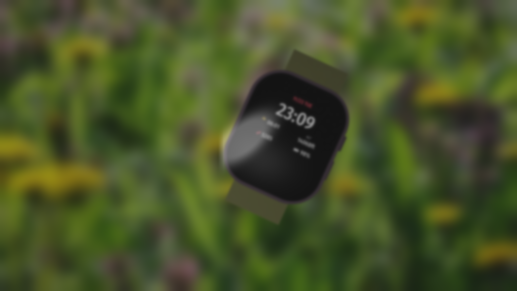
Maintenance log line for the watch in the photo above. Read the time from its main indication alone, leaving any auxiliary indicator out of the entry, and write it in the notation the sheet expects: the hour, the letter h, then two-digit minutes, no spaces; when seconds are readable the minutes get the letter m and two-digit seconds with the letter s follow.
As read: 23h09
